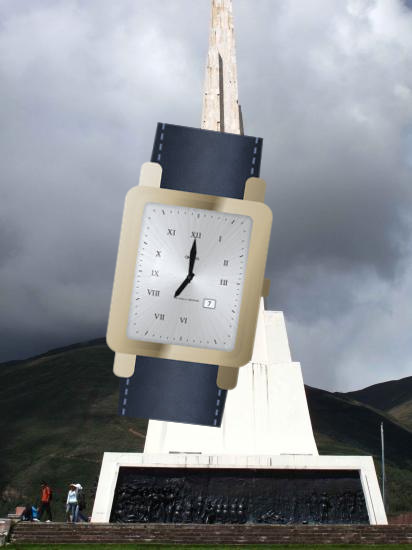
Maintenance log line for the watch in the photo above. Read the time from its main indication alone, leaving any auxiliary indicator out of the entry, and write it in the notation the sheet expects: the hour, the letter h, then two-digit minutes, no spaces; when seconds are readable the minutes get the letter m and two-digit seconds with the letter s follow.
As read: 7h00
